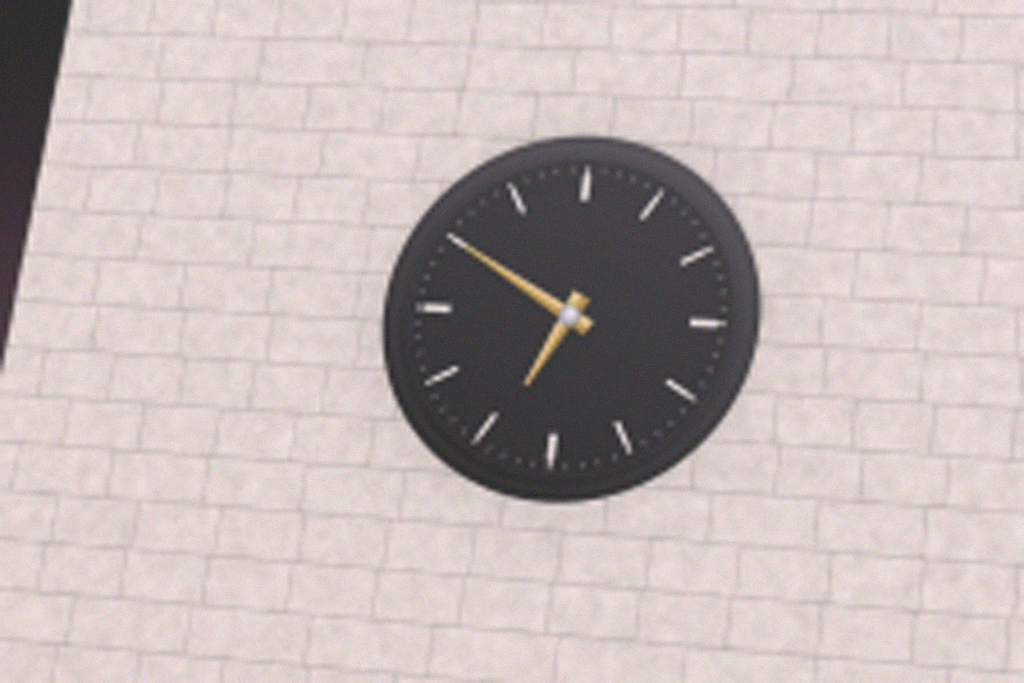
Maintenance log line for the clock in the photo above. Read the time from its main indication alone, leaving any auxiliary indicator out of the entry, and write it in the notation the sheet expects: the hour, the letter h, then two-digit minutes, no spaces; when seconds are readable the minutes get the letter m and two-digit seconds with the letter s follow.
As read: 6h50
